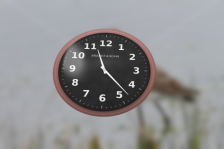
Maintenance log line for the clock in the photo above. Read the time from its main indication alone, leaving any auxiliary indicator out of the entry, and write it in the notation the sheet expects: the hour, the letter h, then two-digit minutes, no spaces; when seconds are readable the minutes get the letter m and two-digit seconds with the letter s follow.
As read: 11h23
